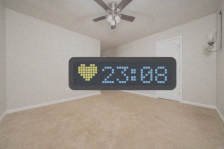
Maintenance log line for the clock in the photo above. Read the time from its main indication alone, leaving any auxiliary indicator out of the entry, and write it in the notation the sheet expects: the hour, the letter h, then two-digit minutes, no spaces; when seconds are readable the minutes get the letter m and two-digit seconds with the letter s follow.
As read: 23h08
